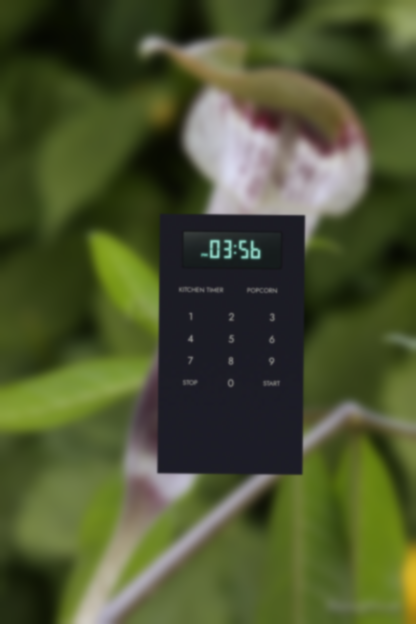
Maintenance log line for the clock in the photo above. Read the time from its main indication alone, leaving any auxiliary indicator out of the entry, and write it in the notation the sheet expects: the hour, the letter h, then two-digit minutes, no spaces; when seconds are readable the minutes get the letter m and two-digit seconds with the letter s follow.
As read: 3h56
